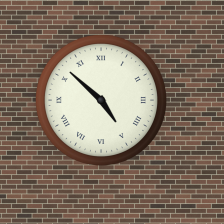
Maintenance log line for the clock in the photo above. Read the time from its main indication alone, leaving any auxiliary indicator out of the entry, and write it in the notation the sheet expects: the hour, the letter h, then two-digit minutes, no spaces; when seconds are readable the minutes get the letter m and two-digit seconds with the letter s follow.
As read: 4h52
